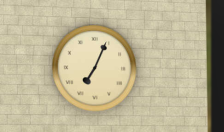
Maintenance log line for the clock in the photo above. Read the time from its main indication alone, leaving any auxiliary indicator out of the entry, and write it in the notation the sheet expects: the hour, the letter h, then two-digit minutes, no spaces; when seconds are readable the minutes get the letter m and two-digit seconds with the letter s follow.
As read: 7h04
